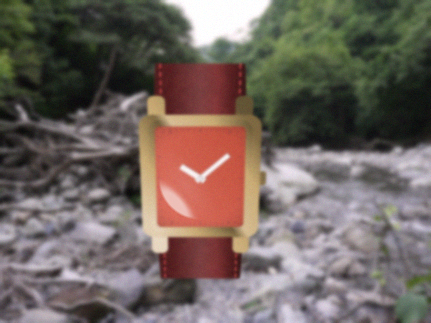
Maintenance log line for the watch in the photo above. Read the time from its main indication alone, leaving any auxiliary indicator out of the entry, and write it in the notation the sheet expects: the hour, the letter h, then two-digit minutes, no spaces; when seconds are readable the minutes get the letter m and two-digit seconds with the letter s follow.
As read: 10h08
